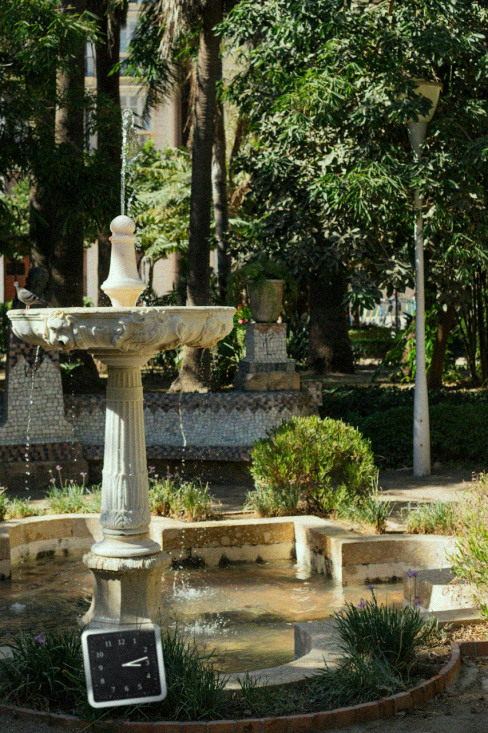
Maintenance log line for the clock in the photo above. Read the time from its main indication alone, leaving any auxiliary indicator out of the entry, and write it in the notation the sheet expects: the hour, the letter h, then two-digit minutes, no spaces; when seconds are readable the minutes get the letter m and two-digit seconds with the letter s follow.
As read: 3h13
